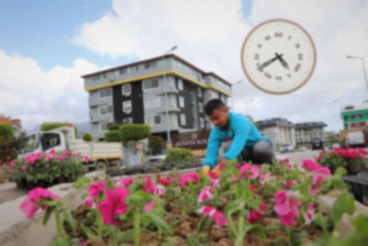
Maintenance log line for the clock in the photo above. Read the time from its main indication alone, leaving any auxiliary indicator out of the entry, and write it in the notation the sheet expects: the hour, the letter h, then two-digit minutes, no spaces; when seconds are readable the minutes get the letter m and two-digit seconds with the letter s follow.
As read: 4h40
